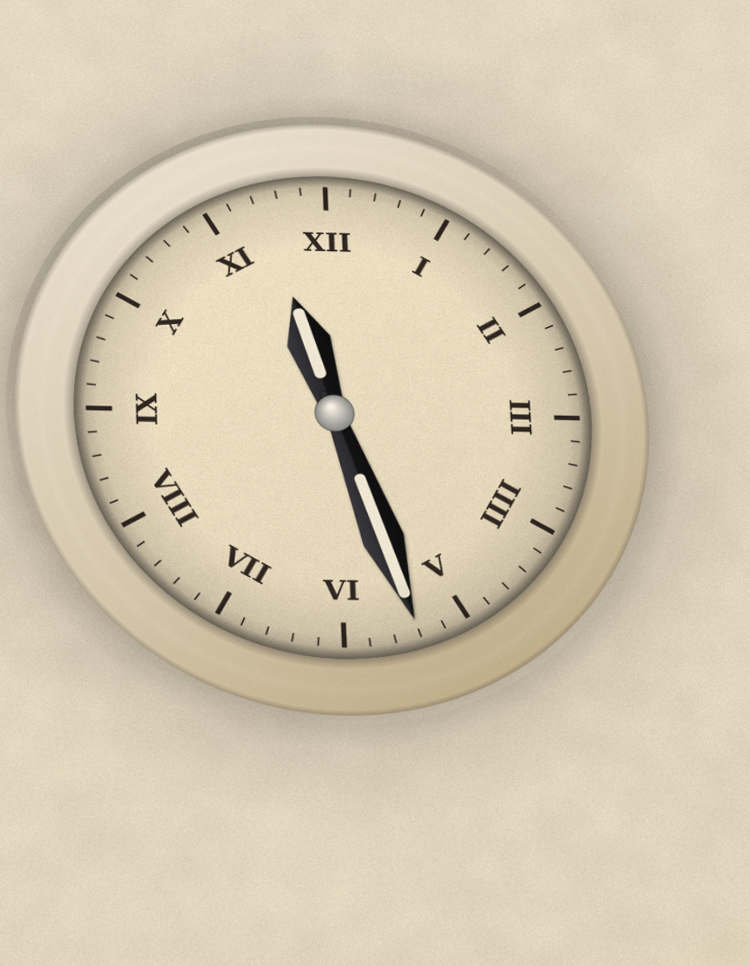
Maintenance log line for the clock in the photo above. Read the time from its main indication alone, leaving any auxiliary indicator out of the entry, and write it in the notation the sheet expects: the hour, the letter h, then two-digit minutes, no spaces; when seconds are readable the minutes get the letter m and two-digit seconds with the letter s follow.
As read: 11h27
